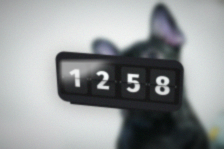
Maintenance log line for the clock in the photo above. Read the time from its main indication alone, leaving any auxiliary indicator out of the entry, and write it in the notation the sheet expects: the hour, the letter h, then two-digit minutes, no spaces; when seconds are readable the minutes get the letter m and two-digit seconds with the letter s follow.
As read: 12h58
